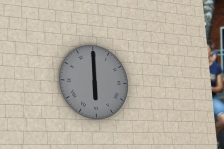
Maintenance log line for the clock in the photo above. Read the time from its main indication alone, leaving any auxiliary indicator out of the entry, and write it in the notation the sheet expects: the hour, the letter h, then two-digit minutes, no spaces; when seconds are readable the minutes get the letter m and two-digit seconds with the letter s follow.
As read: 6h00
